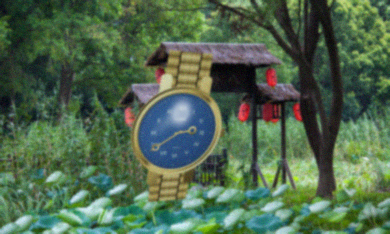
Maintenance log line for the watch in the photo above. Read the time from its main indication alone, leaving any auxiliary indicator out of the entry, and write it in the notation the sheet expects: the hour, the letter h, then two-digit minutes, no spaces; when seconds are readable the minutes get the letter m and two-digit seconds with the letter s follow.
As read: 2h39
